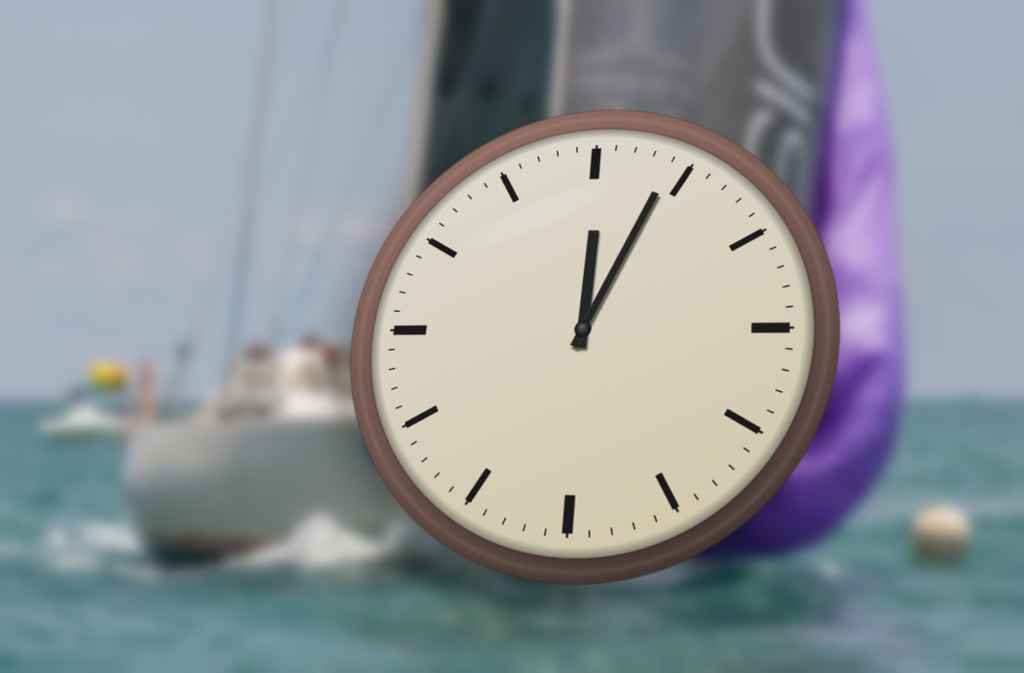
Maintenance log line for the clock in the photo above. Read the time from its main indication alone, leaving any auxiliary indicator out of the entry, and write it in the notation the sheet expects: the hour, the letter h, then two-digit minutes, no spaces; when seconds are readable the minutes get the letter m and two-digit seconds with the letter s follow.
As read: 12h04
